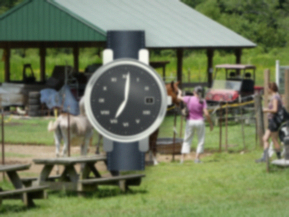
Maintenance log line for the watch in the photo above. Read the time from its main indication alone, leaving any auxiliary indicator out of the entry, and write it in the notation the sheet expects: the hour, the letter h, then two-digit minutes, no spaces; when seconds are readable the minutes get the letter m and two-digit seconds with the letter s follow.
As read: 7h01
